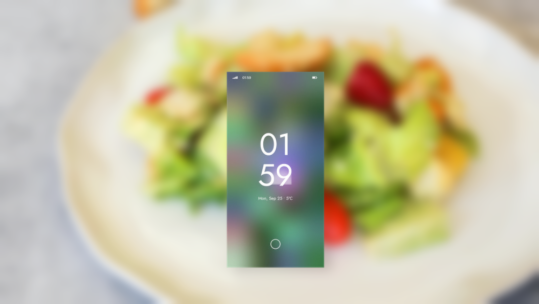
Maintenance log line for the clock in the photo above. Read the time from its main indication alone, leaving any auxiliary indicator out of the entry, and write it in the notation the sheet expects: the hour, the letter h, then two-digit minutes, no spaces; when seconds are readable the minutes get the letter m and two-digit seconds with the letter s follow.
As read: 1h59
